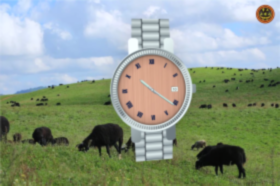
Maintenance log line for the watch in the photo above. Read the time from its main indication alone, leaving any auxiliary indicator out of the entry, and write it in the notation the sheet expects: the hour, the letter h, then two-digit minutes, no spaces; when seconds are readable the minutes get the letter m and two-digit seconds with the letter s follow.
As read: 10h21
